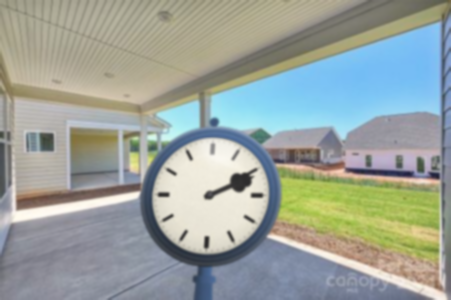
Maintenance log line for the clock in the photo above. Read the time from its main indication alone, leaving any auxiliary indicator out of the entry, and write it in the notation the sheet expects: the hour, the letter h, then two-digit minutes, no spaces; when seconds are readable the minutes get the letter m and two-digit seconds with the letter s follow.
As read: 2h11
